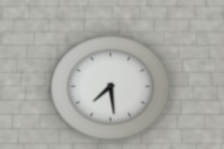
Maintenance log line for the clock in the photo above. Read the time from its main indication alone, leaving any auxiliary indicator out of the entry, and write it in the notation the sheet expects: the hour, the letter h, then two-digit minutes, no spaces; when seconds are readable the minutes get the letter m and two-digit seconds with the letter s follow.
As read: 7h29
